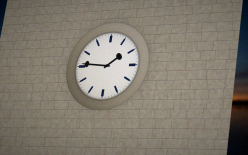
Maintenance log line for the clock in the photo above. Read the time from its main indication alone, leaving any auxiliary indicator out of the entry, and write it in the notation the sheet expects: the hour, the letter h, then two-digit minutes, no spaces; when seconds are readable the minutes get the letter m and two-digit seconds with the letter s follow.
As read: 1h46
